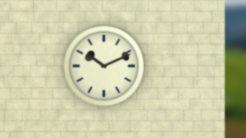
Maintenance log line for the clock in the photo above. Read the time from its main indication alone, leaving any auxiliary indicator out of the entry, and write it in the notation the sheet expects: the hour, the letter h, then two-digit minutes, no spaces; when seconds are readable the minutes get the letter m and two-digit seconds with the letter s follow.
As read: 10h11
